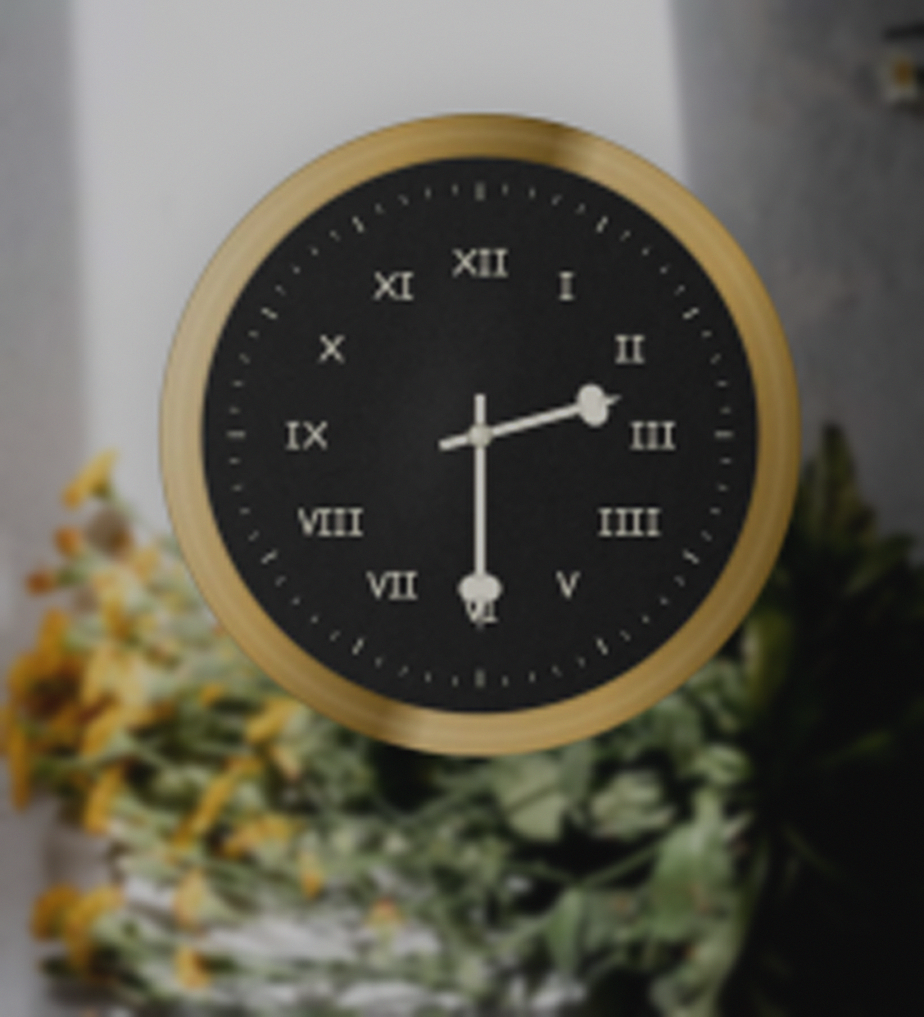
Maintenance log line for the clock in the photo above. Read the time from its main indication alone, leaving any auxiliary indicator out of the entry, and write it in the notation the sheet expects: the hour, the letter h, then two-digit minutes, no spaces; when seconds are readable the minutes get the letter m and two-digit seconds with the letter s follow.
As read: 2h30
